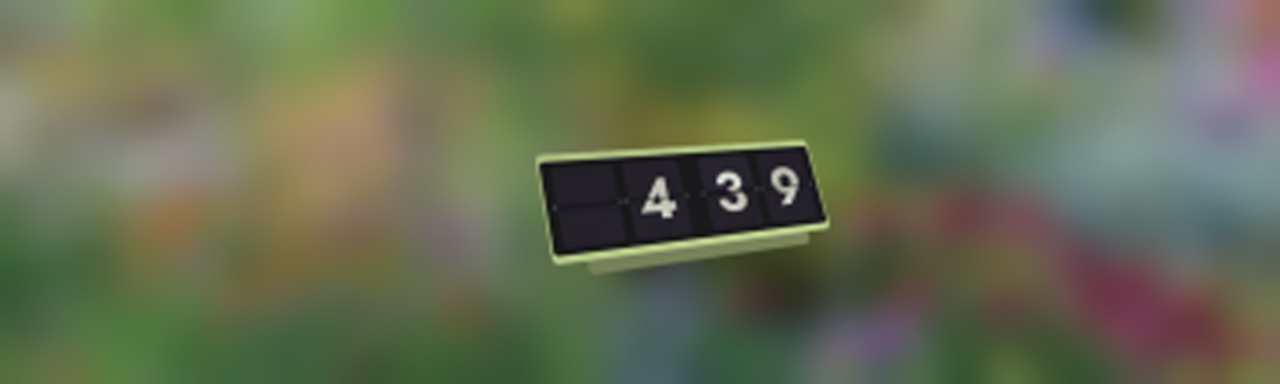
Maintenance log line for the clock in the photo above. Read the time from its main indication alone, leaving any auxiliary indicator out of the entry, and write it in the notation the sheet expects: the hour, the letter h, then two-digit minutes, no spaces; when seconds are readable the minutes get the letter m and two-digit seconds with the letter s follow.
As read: 4h39
